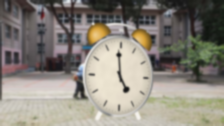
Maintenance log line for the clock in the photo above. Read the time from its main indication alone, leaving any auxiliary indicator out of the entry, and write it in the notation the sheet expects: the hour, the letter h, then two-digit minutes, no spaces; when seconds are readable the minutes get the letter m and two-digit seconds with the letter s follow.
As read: 4h59
